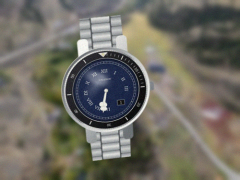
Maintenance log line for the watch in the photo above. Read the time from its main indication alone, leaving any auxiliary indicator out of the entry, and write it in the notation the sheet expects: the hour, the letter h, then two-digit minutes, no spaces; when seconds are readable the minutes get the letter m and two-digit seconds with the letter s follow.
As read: 6h32
